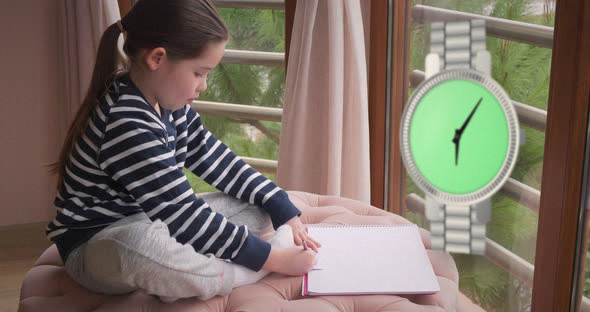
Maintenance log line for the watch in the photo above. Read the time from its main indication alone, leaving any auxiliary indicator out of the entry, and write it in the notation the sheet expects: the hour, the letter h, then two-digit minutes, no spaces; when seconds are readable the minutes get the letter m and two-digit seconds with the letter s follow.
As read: 6h06
